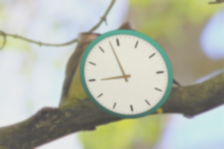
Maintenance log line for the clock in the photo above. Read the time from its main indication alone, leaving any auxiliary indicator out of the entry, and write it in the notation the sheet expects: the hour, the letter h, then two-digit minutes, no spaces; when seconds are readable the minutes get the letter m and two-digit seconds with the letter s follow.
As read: 8h58
